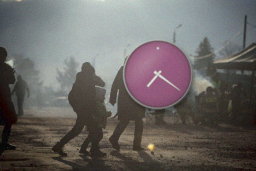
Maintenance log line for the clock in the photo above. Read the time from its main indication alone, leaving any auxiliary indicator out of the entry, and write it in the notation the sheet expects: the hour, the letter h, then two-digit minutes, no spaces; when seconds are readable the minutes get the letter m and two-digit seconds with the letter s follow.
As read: 7h21
